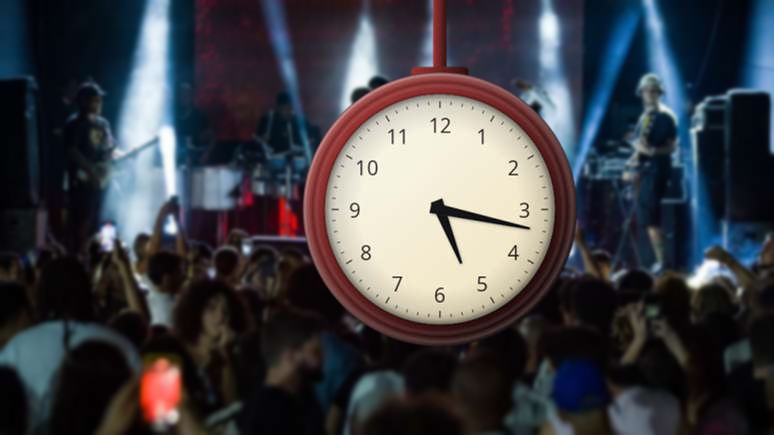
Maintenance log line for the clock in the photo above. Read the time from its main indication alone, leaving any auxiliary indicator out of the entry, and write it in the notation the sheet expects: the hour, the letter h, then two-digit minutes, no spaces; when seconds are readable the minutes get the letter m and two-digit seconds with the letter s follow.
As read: 5h17
